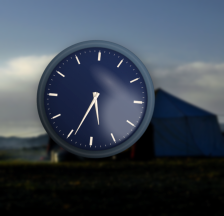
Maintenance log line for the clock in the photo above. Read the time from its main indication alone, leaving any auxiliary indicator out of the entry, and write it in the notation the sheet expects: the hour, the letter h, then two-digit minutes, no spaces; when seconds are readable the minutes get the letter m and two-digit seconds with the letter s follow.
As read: 5h34
